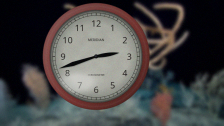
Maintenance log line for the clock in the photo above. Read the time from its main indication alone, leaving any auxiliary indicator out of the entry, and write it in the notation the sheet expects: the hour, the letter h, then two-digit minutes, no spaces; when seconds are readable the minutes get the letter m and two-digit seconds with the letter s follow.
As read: 2h42
